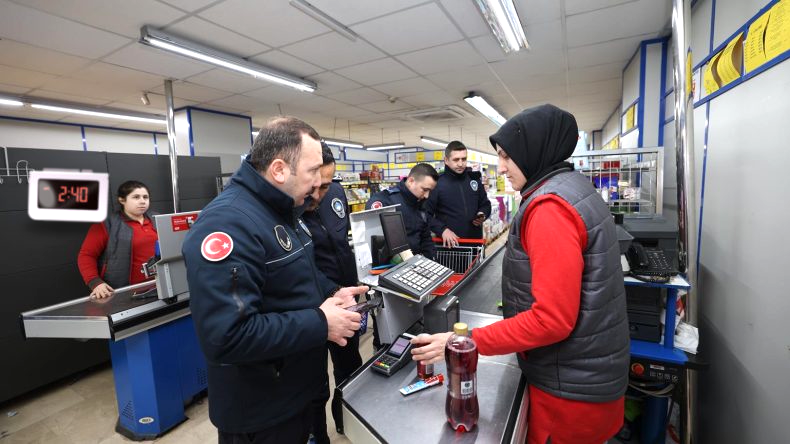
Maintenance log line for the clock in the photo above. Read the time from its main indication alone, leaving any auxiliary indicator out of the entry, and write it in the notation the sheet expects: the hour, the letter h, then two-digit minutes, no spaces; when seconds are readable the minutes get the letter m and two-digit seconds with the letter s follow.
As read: 2h40
